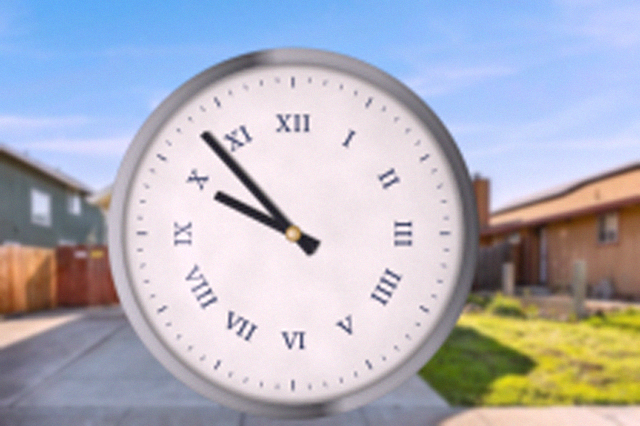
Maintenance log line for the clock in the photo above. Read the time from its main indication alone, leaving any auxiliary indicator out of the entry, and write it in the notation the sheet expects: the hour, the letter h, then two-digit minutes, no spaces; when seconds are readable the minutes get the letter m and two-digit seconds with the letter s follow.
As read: 9h53
